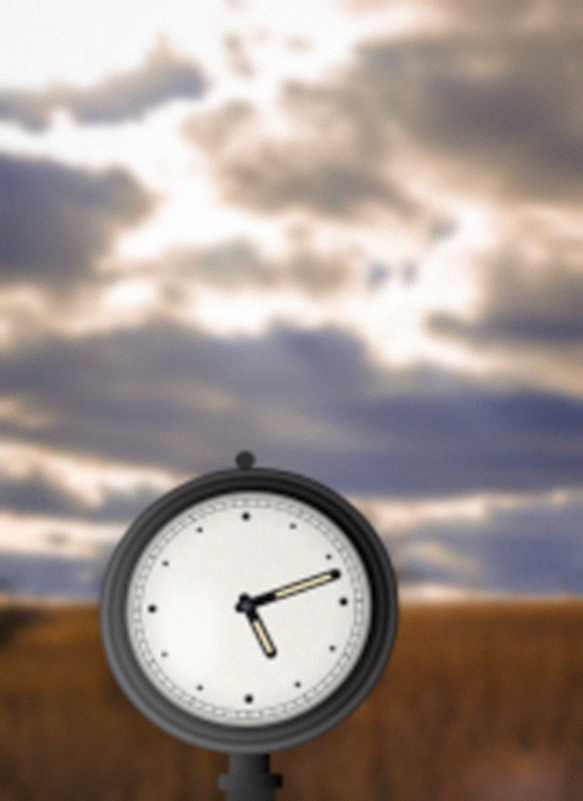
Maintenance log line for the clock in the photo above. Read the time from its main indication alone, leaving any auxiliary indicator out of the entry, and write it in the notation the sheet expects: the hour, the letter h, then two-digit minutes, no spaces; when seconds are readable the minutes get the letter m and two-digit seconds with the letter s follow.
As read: 5h12
